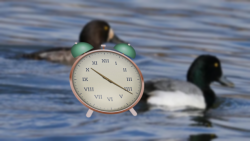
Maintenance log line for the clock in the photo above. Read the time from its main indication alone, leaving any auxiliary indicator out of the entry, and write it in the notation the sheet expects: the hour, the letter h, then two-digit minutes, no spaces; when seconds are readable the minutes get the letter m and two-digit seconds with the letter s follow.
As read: 10h21
